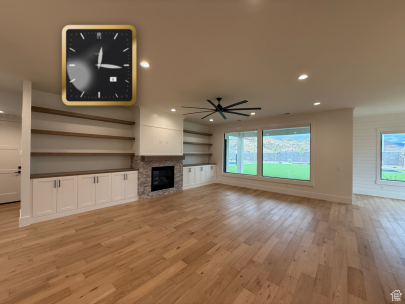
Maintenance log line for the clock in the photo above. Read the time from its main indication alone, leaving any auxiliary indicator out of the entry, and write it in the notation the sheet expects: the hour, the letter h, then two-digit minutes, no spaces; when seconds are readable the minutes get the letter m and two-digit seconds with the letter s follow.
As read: 12h16
